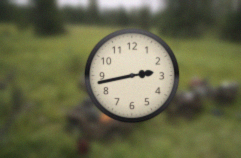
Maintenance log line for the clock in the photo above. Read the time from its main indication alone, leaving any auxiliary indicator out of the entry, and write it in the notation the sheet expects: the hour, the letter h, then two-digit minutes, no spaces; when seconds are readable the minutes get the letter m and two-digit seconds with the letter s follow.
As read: 2h43
